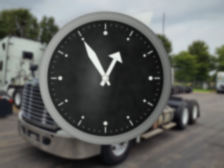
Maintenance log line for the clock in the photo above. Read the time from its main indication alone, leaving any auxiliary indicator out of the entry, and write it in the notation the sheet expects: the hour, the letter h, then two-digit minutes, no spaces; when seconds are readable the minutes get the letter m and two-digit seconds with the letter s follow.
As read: 12h55
